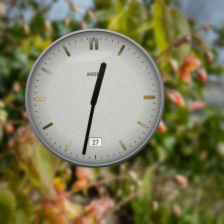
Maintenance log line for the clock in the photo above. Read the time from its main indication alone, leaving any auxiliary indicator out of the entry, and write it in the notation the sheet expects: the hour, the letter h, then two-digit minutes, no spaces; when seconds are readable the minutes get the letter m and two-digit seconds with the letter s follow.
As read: 12h32
